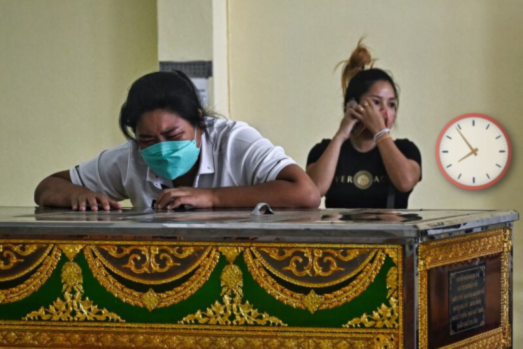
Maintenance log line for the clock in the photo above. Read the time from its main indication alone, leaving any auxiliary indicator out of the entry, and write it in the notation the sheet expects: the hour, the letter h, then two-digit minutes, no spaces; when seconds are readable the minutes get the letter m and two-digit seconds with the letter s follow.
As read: 7h54
